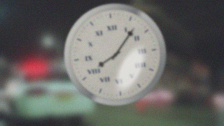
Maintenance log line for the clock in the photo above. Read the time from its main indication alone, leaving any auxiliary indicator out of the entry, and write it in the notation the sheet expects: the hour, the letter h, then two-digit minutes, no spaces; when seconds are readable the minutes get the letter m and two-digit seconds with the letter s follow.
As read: 8h07
